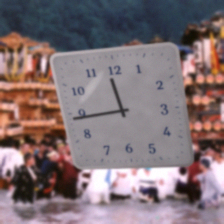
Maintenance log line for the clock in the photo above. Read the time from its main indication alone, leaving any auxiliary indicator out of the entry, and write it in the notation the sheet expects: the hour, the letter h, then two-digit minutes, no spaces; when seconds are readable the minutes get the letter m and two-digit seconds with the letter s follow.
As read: 11h44
